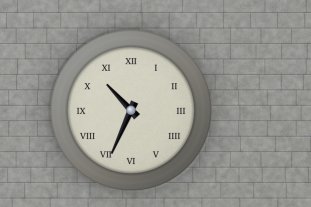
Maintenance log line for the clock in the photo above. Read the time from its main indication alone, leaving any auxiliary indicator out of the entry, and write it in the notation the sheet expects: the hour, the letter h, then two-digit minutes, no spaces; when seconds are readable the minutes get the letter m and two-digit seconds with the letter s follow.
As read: 10h34
